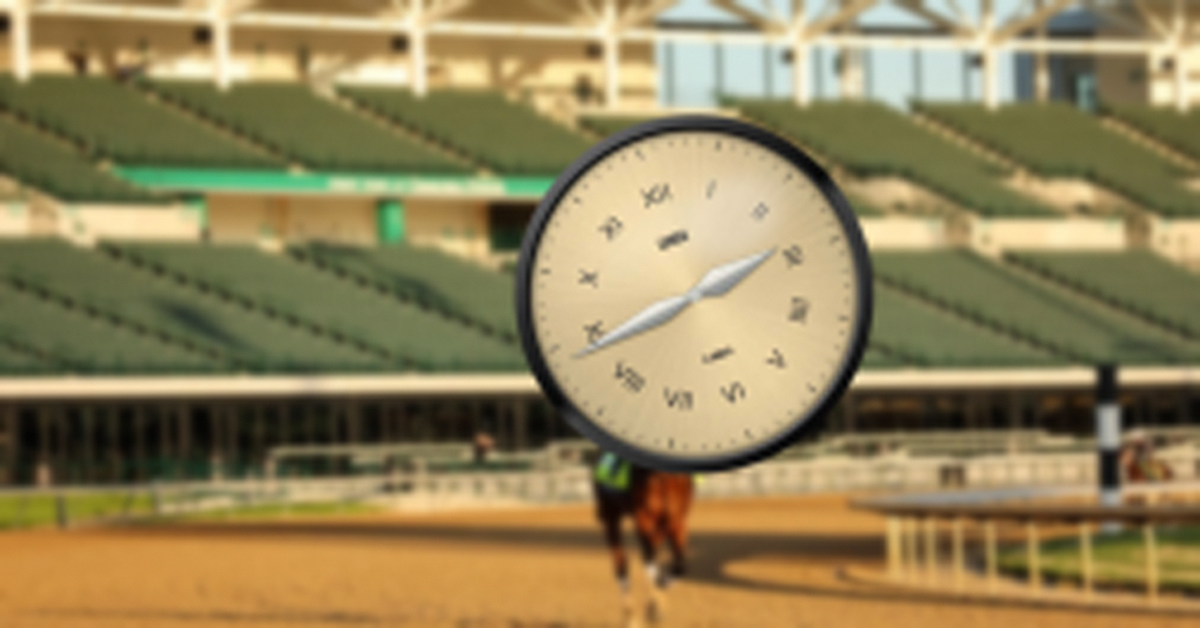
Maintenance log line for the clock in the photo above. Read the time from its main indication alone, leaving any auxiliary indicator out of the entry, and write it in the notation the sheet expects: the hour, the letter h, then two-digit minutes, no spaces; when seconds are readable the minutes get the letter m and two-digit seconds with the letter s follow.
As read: 2h44
